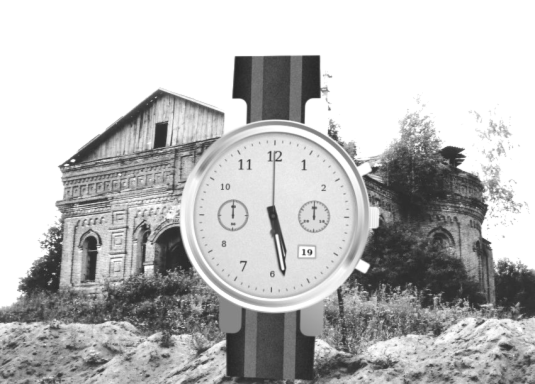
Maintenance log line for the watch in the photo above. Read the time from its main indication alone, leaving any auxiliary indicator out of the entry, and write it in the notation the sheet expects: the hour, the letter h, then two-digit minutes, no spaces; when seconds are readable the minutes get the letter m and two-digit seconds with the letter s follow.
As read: 5h28
